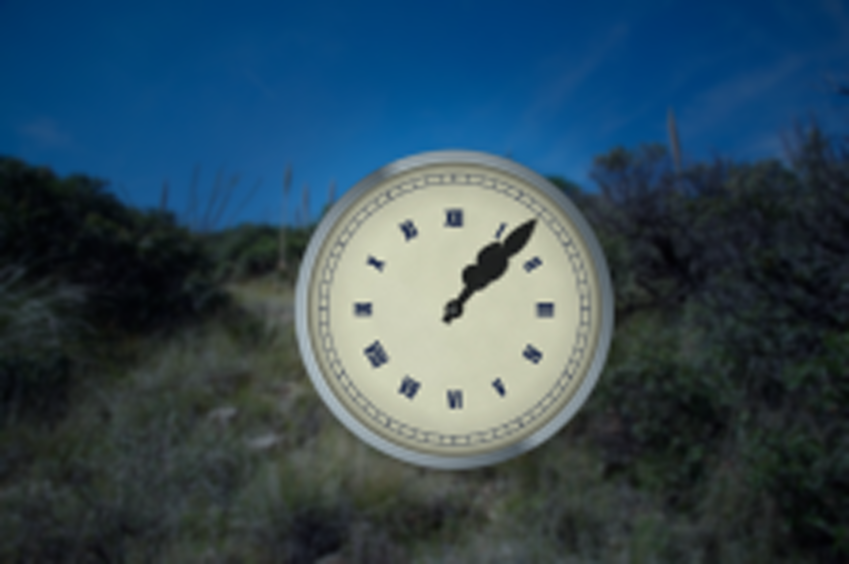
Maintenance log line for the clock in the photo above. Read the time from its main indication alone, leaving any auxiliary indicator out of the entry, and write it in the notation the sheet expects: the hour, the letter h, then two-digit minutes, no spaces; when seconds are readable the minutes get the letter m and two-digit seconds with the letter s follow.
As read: 1h07
